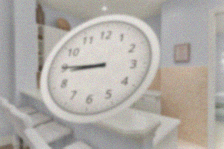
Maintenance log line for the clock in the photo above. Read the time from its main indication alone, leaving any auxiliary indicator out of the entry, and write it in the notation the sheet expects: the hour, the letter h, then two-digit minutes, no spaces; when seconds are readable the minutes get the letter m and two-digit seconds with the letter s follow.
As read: 8h45
